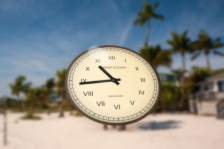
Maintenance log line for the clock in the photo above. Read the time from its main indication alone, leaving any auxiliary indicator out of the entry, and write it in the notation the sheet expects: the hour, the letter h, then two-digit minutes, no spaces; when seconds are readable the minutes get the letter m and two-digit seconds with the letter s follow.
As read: 10h44
